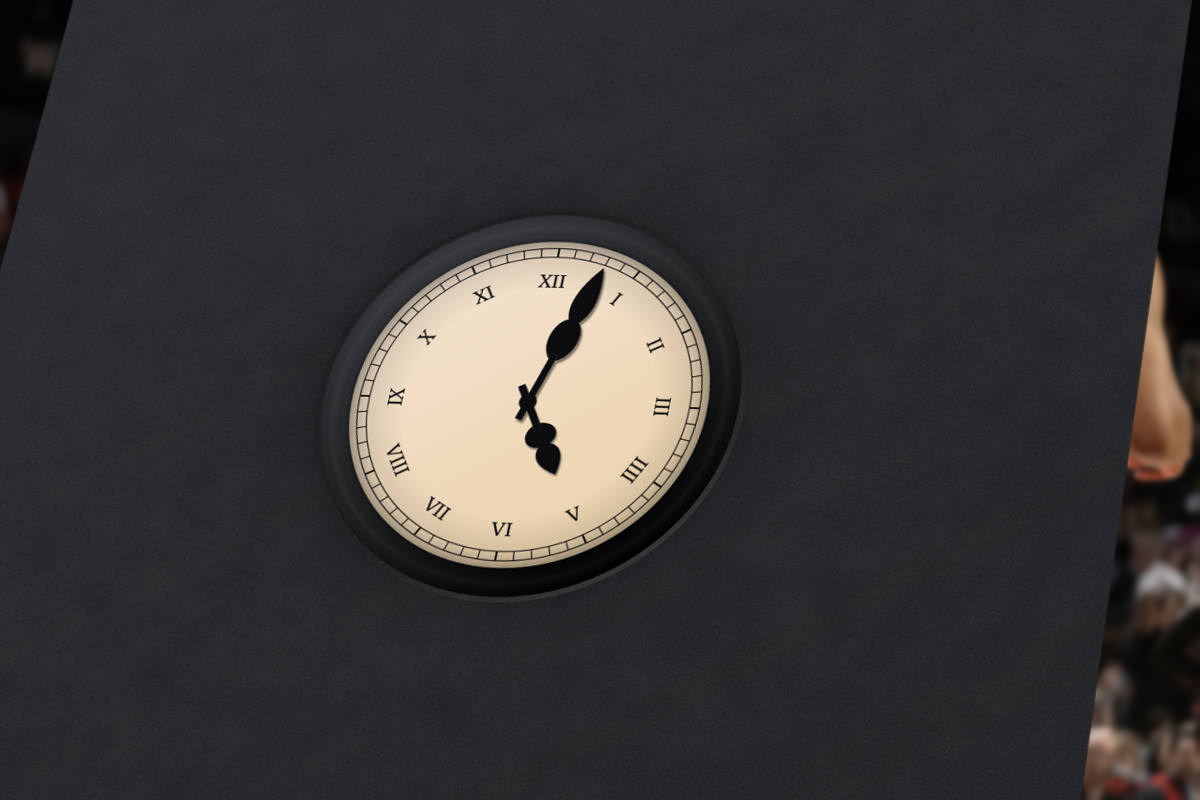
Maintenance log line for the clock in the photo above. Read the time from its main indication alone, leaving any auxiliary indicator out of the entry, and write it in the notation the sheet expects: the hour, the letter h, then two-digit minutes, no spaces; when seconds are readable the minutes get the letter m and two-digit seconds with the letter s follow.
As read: 5h03
